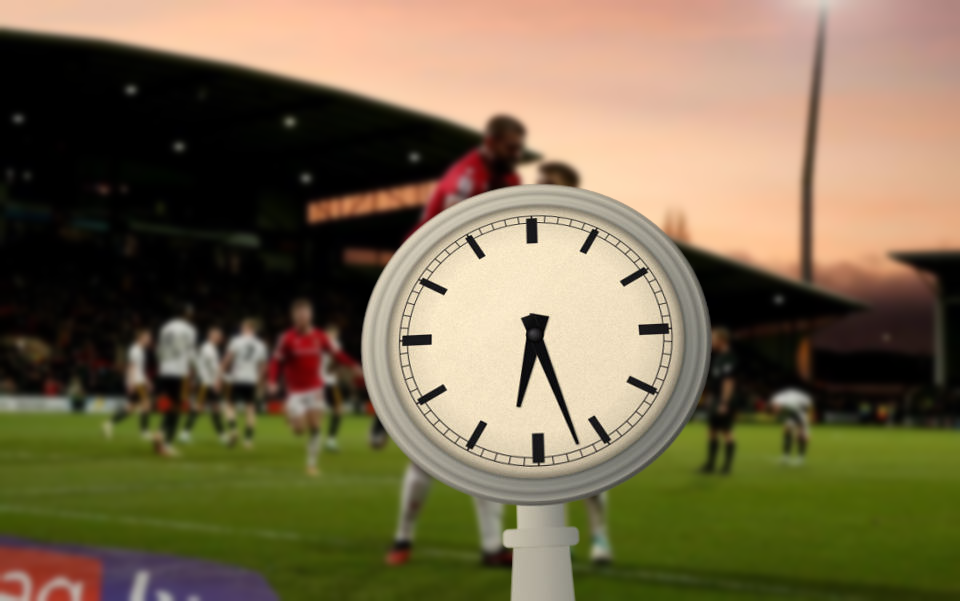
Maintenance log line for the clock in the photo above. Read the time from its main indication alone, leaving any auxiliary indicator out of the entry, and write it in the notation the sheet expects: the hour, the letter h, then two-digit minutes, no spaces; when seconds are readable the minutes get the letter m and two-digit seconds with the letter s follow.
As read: 6h27
